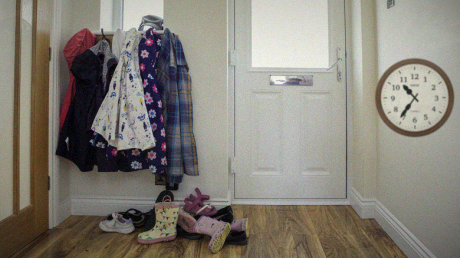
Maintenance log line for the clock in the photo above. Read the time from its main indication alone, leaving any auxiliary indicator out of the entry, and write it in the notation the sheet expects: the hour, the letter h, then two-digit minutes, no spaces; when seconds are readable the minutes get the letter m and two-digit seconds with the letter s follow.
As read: 10h36
